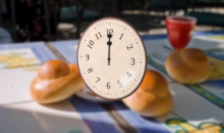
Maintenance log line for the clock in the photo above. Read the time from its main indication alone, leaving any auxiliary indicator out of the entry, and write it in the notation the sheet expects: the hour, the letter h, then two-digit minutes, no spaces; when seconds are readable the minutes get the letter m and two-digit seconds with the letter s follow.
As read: 12h00
